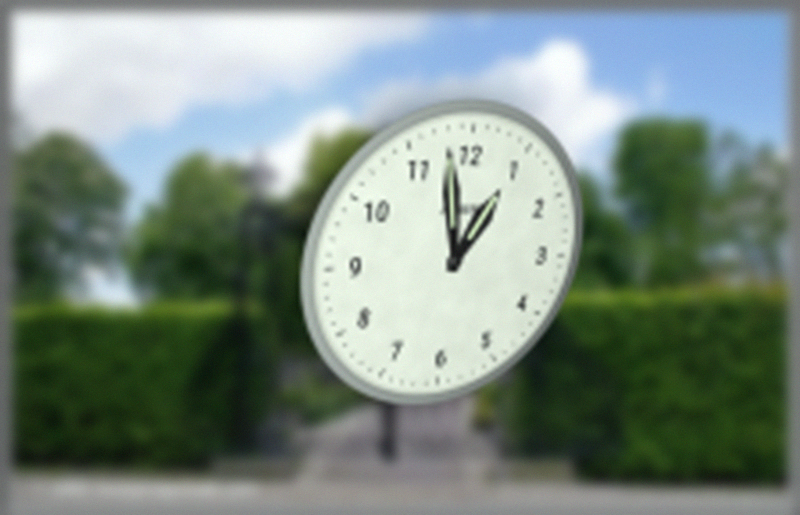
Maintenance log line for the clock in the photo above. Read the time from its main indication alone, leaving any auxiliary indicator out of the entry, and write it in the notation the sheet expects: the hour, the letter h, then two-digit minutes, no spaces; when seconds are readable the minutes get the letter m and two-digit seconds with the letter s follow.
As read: 12h58
